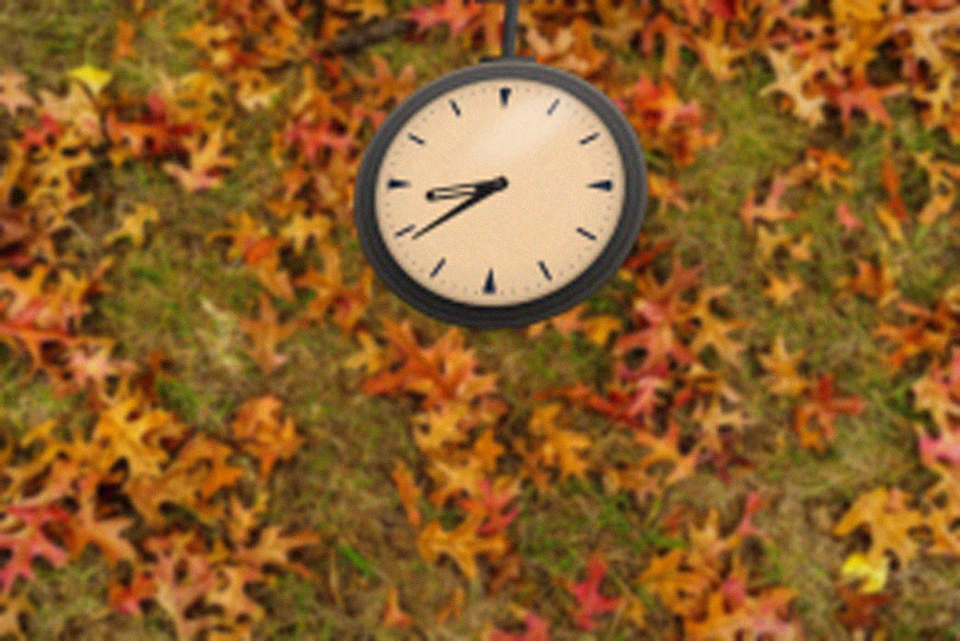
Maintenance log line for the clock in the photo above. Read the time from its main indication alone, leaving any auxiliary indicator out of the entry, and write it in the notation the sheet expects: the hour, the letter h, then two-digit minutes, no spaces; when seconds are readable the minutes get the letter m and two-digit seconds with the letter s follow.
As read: 8h39
